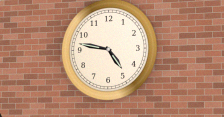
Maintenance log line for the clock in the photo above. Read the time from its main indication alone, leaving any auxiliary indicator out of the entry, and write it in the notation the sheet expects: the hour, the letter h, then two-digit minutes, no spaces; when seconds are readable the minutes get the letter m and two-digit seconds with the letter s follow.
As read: 4h47
